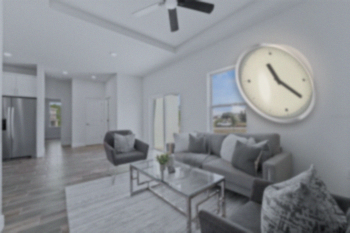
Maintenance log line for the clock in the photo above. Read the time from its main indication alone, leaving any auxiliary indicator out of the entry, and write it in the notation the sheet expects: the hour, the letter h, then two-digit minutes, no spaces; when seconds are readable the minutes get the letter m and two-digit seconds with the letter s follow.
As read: 11h22
